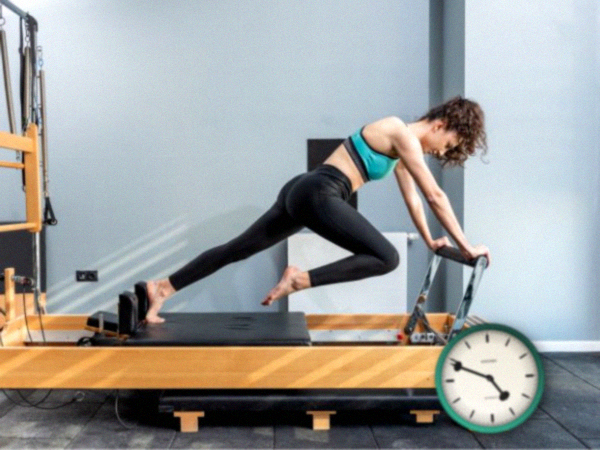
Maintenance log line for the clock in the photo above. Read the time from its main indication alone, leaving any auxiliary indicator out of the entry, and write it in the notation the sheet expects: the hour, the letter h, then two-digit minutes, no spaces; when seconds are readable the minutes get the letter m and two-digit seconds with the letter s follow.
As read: 4h49
